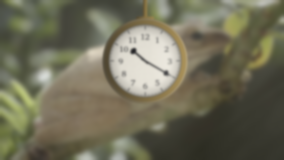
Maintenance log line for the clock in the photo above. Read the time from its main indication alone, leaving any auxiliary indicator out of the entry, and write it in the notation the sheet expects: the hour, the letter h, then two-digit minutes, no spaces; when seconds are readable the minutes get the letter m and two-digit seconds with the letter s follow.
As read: 10h20
